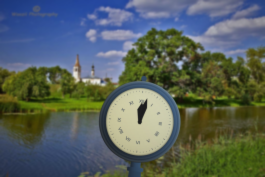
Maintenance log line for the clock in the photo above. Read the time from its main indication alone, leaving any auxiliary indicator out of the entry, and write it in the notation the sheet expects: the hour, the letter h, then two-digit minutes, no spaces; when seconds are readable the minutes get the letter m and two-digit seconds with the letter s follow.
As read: 12h02
